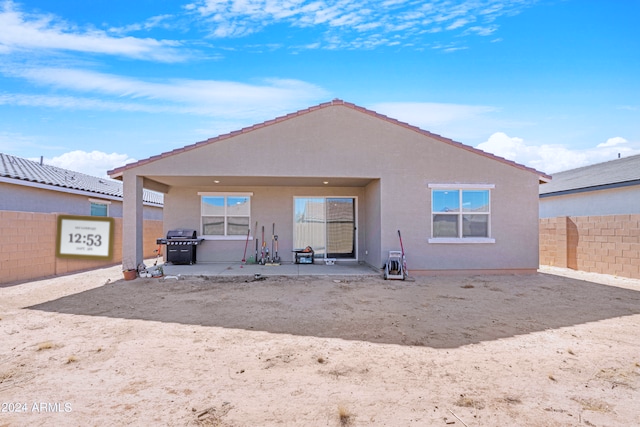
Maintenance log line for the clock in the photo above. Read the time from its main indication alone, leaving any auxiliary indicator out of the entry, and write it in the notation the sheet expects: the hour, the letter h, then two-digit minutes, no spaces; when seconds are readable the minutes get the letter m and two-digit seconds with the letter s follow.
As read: 12h53
